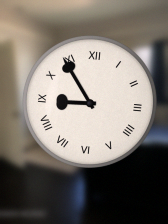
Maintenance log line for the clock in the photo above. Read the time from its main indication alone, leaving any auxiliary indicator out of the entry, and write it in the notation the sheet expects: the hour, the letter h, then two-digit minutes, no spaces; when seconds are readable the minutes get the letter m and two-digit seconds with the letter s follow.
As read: 8h54
